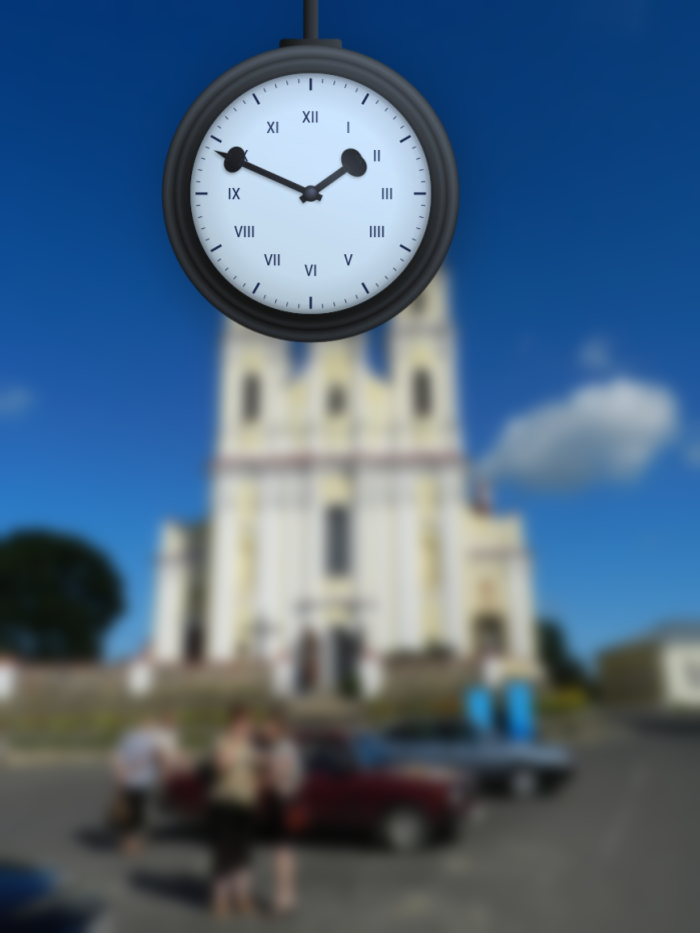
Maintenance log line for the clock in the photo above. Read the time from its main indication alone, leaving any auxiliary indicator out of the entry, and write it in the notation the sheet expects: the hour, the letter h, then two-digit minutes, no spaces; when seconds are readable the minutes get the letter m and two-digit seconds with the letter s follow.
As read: 1h49
